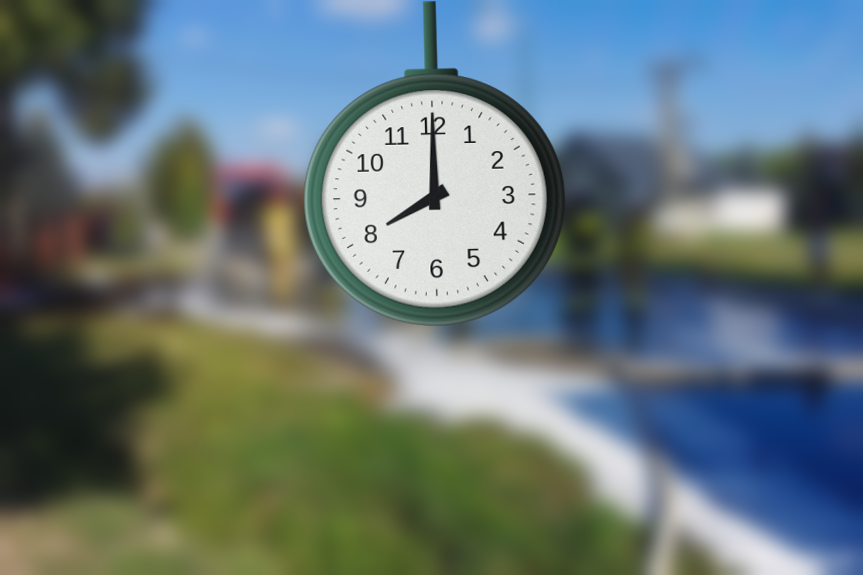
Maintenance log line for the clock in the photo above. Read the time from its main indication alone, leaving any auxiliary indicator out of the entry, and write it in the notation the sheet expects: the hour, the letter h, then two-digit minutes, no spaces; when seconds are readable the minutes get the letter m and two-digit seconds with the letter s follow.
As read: 8h00
